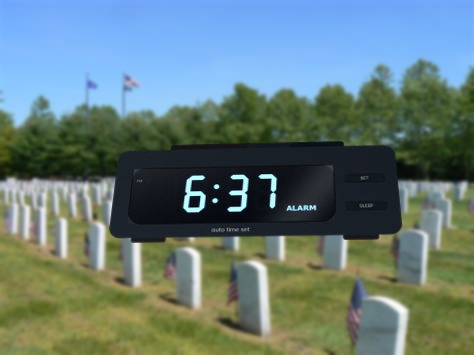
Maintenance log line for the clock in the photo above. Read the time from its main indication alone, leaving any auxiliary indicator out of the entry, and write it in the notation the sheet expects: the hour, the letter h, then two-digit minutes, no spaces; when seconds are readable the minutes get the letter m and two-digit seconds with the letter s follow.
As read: 6h37
